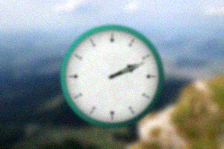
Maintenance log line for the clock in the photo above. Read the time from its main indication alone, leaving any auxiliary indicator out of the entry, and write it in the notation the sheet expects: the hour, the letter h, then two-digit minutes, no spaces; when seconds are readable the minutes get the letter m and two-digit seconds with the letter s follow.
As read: 2h11
